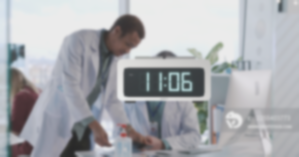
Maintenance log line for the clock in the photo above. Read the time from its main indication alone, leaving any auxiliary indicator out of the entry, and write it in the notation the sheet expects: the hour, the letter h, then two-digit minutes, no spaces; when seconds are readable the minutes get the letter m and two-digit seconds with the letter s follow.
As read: 11h06
